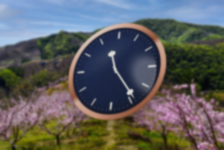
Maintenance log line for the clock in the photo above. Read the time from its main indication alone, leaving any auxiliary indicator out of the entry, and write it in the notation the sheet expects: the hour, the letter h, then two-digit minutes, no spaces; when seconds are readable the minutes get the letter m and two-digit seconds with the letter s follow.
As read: 11h24
